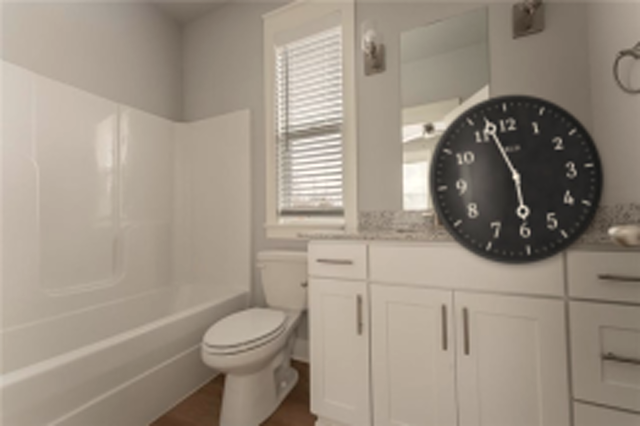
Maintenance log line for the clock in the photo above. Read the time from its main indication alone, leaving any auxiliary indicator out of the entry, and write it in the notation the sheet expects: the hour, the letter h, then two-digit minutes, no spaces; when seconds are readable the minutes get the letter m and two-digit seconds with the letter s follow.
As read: 5h57
